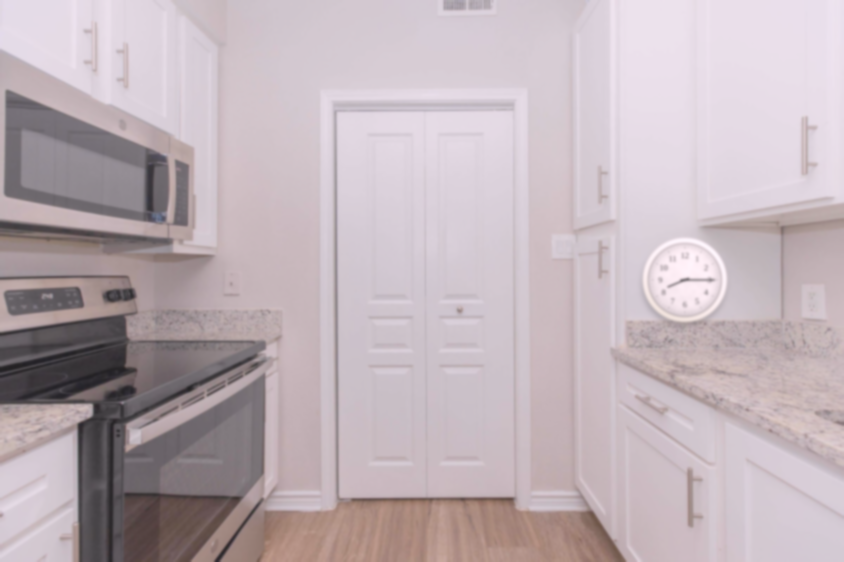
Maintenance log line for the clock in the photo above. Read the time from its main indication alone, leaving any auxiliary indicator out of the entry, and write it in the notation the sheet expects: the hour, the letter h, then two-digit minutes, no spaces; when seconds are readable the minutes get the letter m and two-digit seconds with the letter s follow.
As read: 8h15
